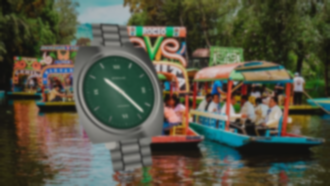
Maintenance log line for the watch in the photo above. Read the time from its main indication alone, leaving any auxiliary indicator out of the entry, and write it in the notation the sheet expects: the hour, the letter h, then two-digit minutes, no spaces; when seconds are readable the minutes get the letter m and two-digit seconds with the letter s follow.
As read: 10h23
